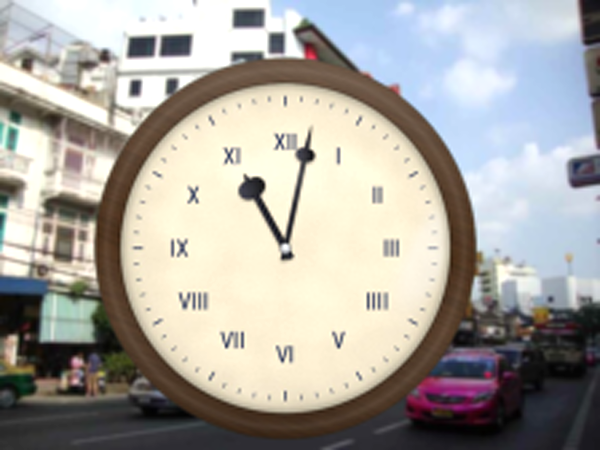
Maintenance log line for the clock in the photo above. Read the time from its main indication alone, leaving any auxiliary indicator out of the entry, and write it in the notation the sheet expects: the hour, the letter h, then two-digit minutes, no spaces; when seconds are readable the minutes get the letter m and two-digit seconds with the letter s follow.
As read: 11h02
